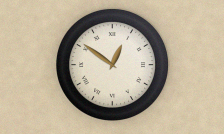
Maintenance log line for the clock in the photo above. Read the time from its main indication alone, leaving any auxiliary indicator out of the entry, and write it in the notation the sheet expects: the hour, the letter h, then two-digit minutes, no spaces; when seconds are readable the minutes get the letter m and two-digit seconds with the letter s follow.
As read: 12h51
